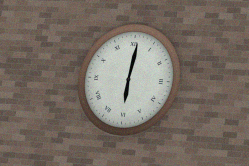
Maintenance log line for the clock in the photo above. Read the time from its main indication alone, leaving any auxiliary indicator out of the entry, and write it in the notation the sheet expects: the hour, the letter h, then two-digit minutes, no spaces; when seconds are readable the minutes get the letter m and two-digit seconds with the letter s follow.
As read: 6h01
